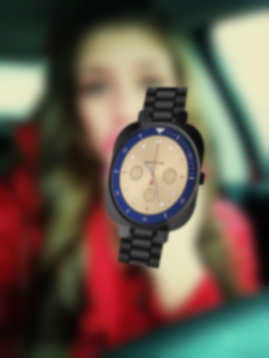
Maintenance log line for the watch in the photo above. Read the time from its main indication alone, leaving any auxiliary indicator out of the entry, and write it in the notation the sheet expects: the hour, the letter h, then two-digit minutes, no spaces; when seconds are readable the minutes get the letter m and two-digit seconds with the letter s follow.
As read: 10h26
